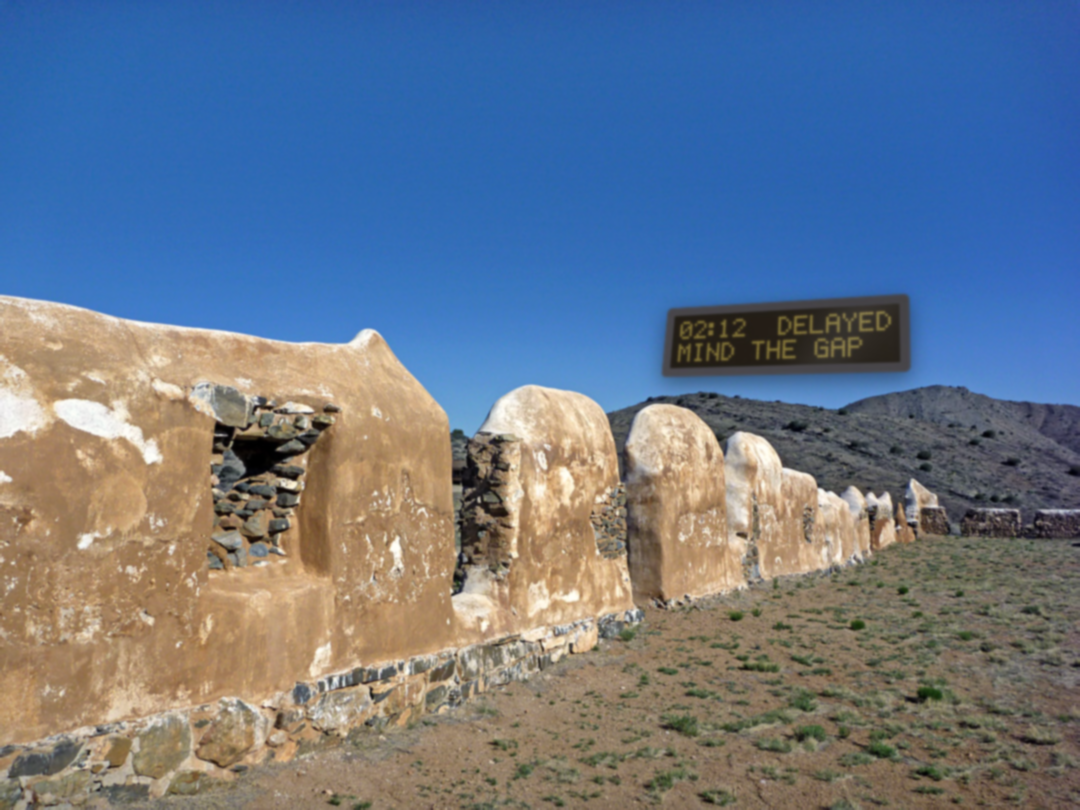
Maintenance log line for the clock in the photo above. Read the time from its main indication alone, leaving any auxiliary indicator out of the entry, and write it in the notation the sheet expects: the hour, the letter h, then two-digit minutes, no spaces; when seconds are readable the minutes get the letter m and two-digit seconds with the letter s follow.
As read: 2h12
